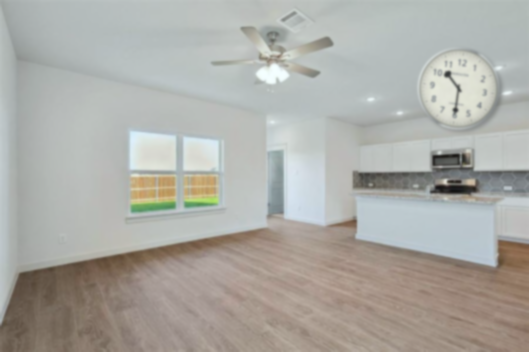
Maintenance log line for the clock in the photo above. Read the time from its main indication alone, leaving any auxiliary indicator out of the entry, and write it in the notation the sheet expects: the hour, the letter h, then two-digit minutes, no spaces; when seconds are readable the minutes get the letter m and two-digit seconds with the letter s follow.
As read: 10h30
